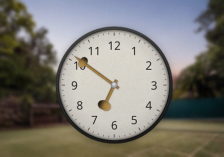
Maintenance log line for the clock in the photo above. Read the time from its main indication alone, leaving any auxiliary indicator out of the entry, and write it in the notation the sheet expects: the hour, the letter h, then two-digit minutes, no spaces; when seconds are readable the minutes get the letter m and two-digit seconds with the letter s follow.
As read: 6h51
